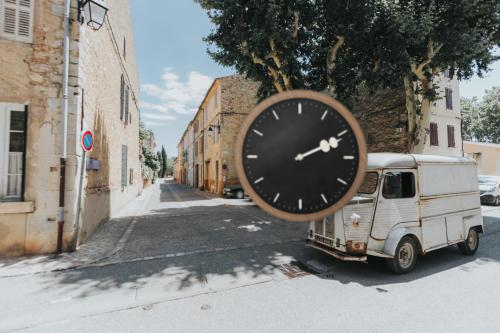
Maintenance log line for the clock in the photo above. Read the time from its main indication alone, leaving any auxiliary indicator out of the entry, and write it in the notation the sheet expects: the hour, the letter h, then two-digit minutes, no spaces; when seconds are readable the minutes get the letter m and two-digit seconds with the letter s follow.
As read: 2h11
